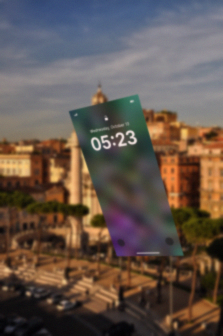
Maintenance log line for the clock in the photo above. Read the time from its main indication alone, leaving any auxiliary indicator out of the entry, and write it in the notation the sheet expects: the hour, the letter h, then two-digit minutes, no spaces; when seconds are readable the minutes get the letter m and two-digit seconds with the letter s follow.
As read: 5h23
